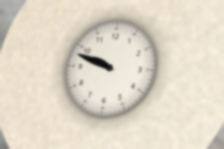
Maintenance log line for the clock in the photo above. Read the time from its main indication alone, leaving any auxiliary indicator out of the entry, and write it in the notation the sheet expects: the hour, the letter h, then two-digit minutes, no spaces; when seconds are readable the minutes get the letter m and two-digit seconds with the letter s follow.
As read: 9h48
